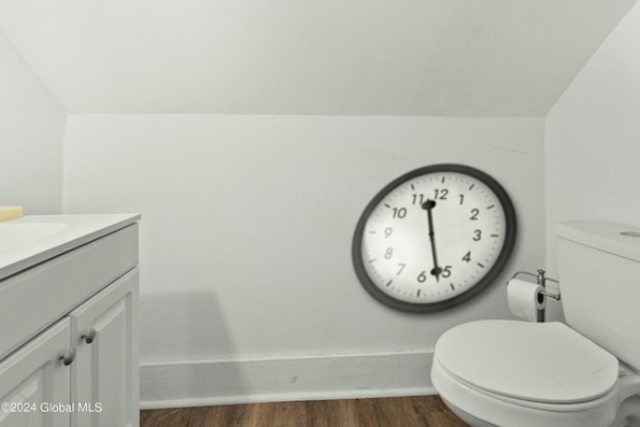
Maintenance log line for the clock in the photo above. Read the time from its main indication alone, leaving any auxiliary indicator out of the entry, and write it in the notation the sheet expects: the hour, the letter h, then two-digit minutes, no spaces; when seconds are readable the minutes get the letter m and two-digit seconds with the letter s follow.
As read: 11h27
